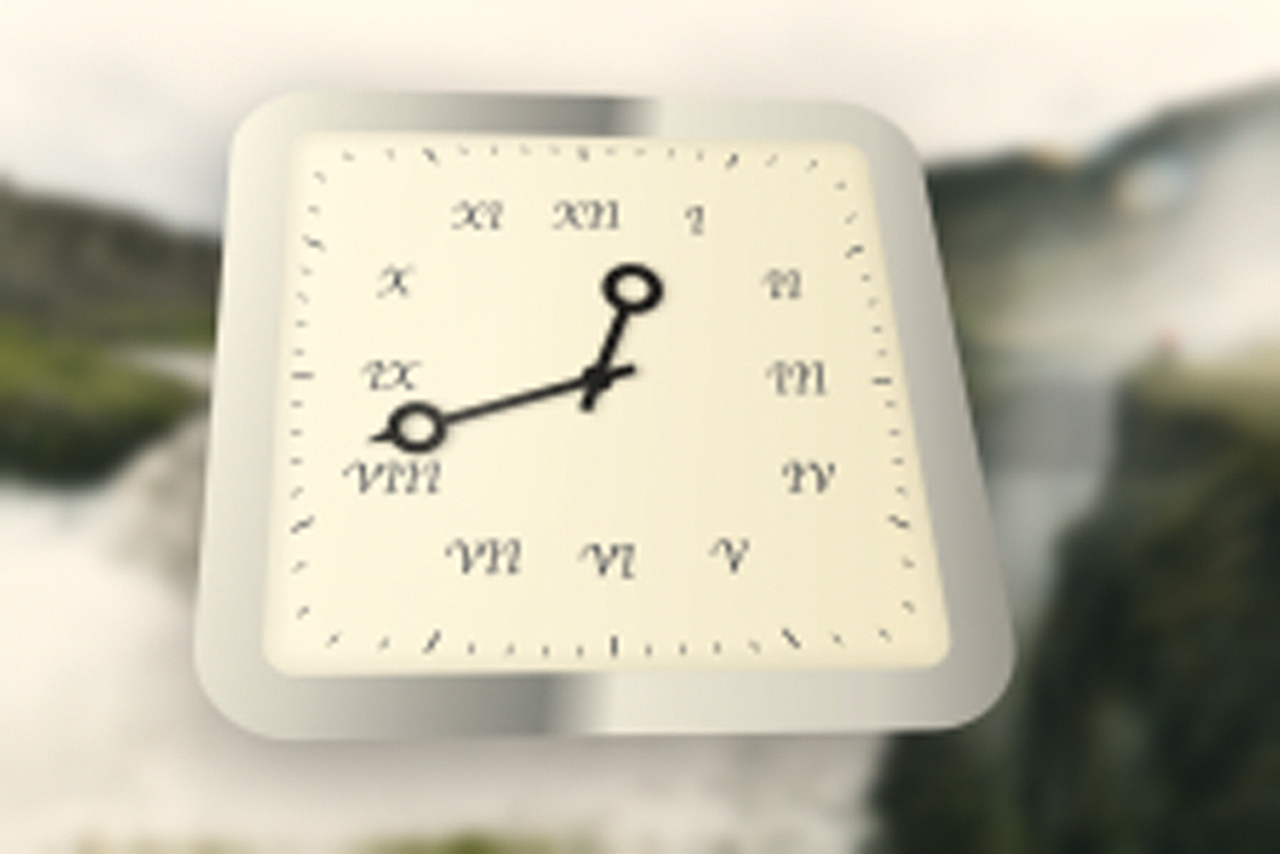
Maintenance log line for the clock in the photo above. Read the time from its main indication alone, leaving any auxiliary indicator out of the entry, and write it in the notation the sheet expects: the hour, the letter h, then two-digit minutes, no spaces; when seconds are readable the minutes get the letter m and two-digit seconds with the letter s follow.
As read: 12h42
